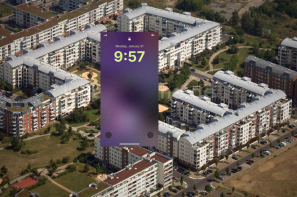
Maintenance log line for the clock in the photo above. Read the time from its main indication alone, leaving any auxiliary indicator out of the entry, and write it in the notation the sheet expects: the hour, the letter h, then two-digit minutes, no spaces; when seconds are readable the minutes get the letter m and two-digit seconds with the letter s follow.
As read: 9h57
